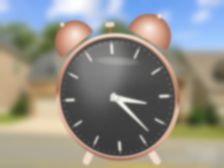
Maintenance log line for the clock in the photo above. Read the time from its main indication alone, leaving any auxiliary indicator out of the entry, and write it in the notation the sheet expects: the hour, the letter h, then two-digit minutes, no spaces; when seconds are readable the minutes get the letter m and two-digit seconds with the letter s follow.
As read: 3h23
